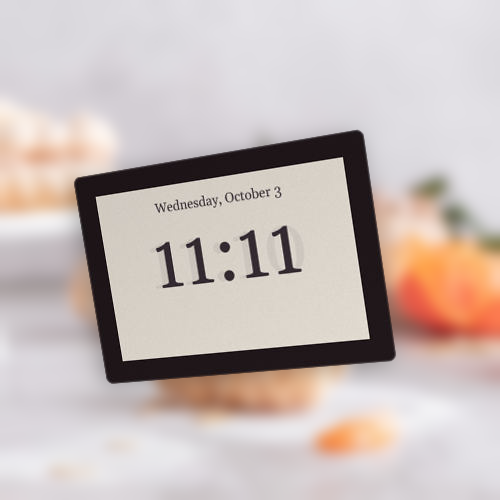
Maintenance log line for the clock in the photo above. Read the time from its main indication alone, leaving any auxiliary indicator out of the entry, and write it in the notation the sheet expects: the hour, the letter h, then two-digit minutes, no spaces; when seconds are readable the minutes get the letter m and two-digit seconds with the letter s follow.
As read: 11h11
